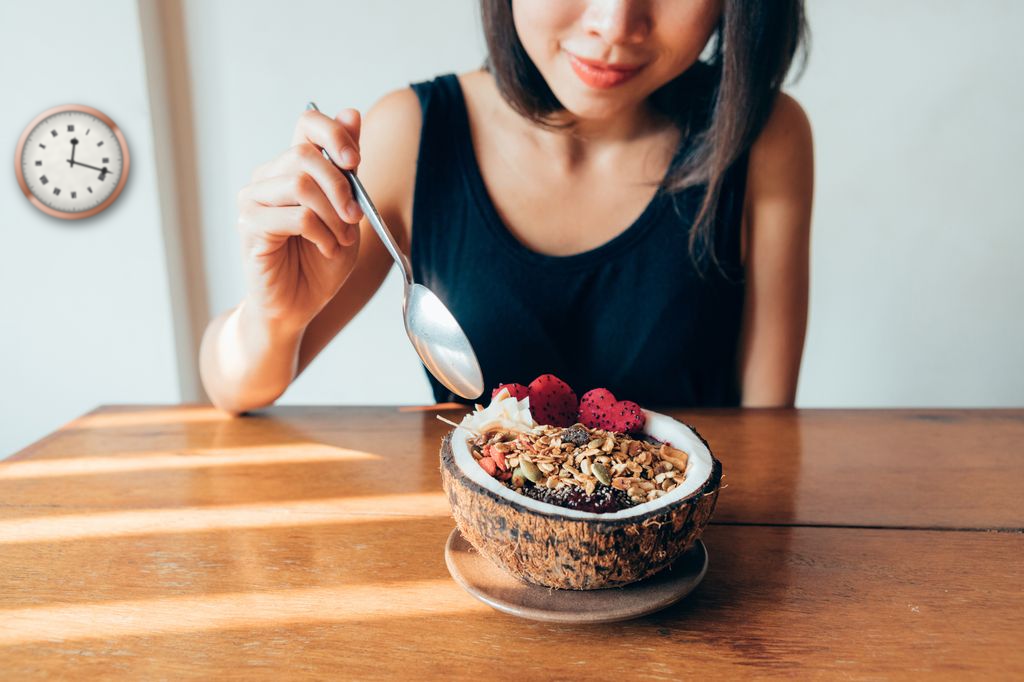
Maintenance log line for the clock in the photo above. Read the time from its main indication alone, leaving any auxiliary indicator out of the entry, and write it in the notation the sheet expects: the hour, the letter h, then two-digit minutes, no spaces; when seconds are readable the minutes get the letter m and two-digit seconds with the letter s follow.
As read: 12h18
